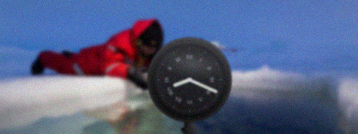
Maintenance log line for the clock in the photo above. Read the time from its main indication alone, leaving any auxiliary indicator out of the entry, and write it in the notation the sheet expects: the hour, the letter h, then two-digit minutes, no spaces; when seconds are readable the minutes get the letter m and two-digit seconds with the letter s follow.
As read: 8h19
